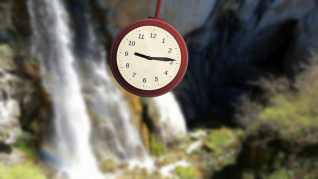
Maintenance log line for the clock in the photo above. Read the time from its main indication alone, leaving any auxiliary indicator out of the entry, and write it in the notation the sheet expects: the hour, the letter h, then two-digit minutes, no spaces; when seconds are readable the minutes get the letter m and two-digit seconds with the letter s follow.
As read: 9h14
